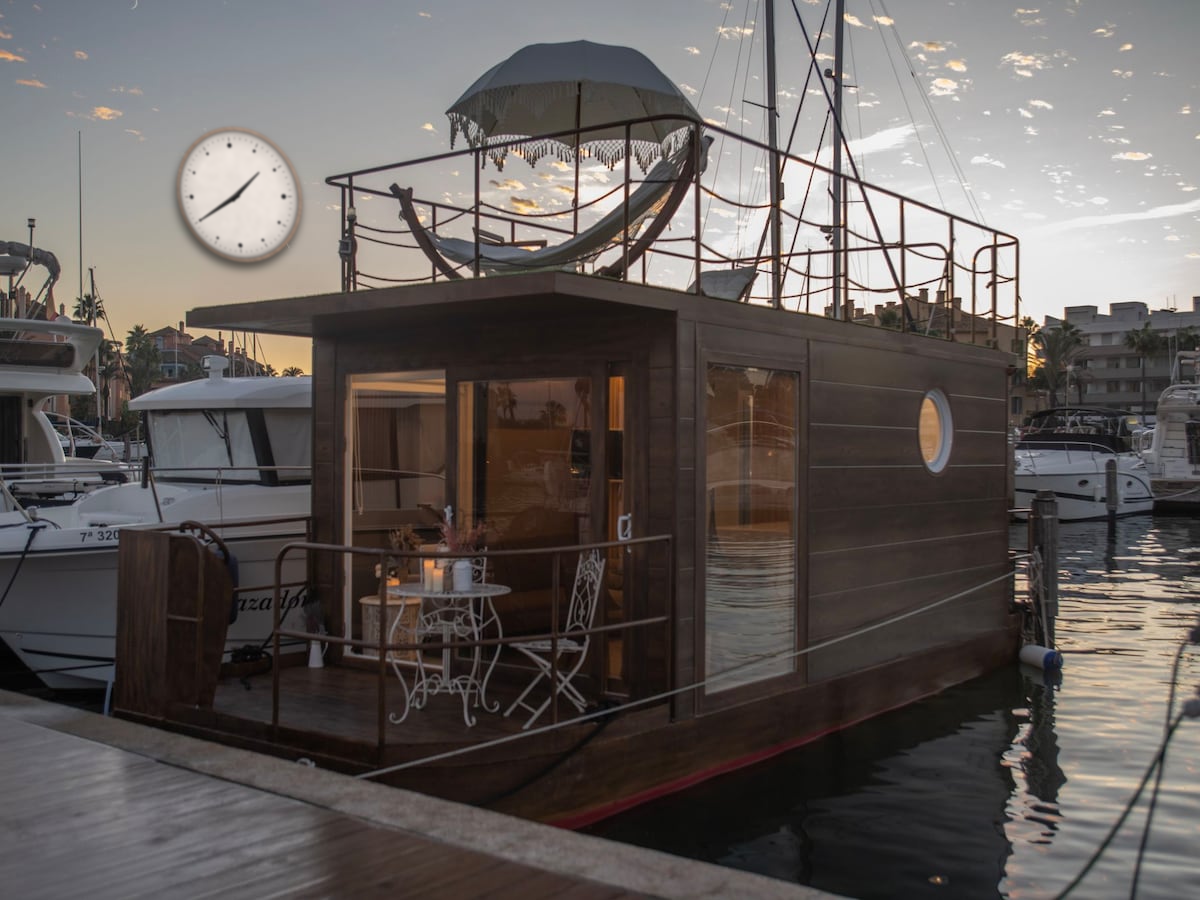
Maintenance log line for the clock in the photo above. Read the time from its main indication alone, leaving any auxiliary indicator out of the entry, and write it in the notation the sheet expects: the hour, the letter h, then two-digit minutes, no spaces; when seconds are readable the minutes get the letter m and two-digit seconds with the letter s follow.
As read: 1h40
